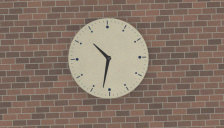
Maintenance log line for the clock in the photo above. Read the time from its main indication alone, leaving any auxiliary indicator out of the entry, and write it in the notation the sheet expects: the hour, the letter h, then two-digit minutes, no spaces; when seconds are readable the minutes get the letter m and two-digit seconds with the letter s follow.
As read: 10h32
